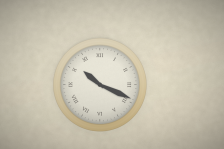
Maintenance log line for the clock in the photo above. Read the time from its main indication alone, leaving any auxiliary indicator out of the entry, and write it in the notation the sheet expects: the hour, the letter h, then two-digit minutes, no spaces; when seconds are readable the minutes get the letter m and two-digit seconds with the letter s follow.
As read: 10h19
